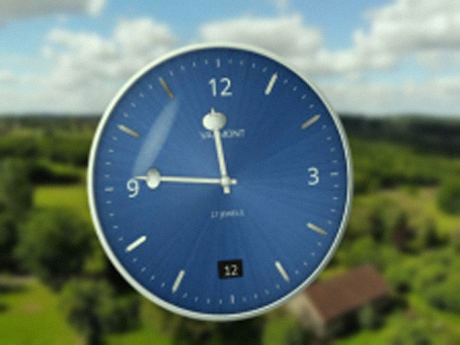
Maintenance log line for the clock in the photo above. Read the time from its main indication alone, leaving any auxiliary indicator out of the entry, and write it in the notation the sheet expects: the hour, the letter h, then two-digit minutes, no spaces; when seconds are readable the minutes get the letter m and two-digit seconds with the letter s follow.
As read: 11h46
